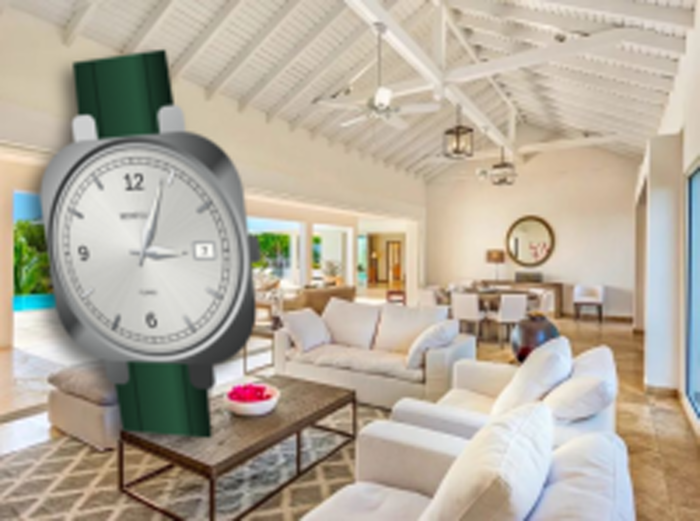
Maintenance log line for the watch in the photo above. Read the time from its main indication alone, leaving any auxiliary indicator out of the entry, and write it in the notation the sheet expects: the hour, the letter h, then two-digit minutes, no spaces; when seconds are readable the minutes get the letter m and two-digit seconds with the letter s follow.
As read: 3h04
